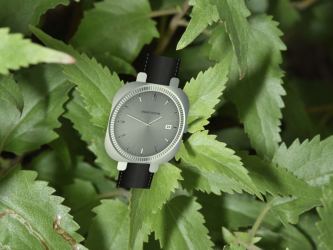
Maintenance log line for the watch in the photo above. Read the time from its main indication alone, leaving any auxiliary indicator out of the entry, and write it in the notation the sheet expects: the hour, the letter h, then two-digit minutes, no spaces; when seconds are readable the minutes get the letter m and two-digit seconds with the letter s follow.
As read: 1h48
